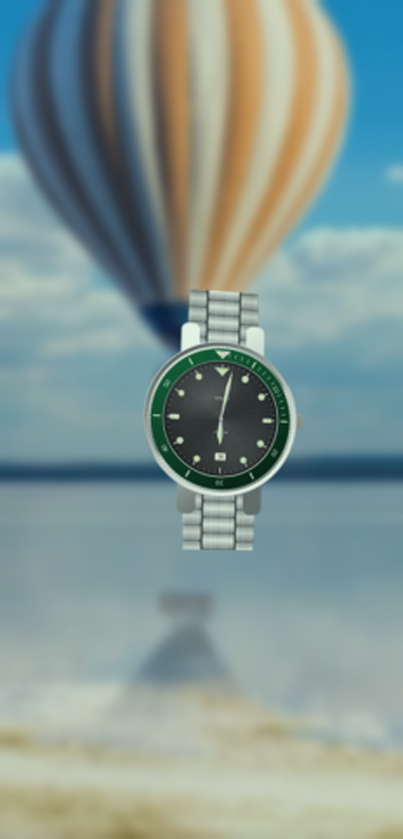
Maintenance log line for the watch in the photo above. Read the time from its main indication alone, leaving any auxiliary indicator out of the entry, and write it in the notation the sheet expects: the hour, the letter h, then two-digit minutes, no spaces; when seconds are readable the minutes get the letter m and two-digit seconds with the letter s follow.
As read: 6h02
